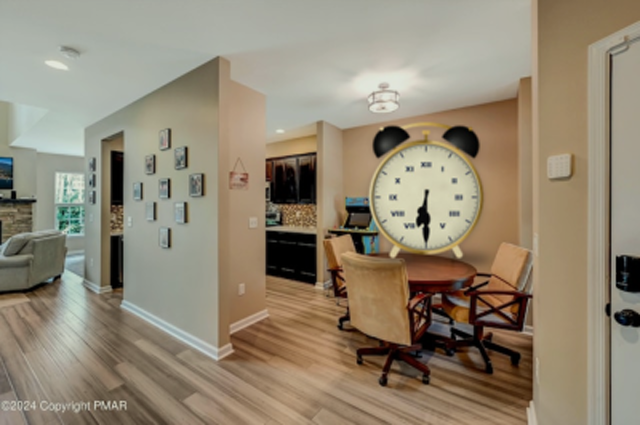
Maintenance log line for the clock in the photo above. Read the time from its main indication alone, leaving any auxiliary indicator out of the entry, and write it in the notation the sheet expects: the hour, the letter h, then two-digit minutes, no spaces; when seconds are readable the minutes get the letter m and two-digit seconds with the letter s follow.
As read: 6h30
